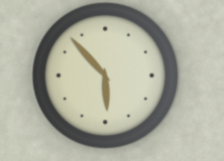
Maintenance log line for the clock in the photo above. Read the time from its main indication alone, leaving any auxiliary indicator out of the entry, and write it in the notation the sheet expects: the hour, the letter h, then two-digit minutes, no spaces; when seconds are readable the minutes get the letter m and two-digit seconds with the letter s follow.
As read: 5h53
